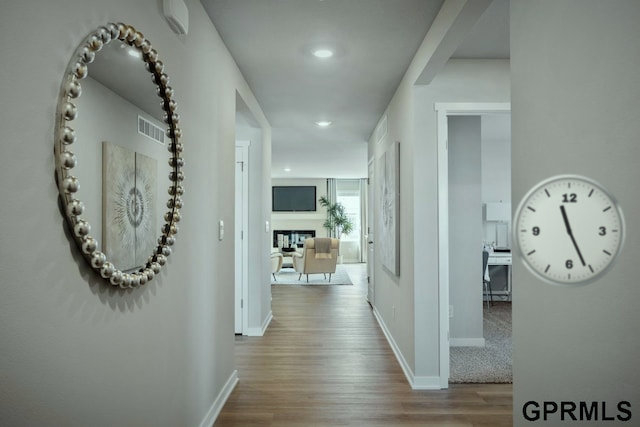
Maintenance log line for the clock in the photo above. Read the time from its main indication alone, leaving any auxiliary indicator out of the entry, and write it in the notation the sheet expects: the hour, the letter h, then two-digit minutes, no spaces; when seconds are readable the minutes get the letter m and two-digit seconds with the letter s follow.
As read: 11h26
